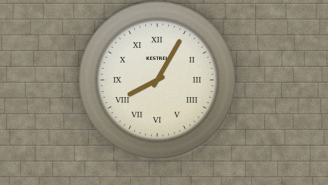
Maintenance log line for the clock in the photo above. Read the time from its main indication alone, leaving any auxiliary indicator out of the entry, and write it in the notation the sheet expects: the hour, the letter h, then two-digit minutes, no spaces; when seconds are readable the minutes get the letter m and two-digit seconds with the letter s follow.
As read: 8h05
